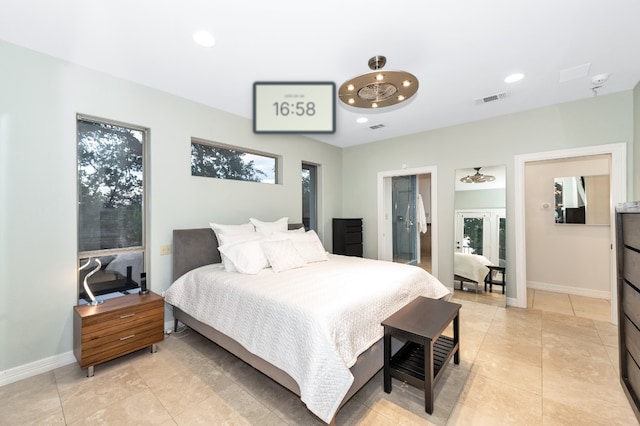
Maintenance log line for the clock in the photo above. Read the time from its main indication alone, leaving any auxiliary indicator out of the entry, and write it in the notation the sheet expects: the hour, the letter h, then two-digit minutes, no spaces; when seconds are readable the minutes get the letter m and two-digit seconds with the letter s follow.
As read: 16h58
